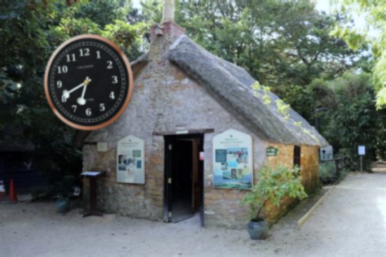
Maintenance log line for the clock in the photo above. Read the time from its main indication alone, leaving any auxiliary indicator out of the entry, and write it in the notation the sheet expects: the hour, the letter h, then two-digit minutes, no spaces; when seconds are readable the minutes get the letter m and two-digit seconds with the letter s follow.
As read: 6h41
